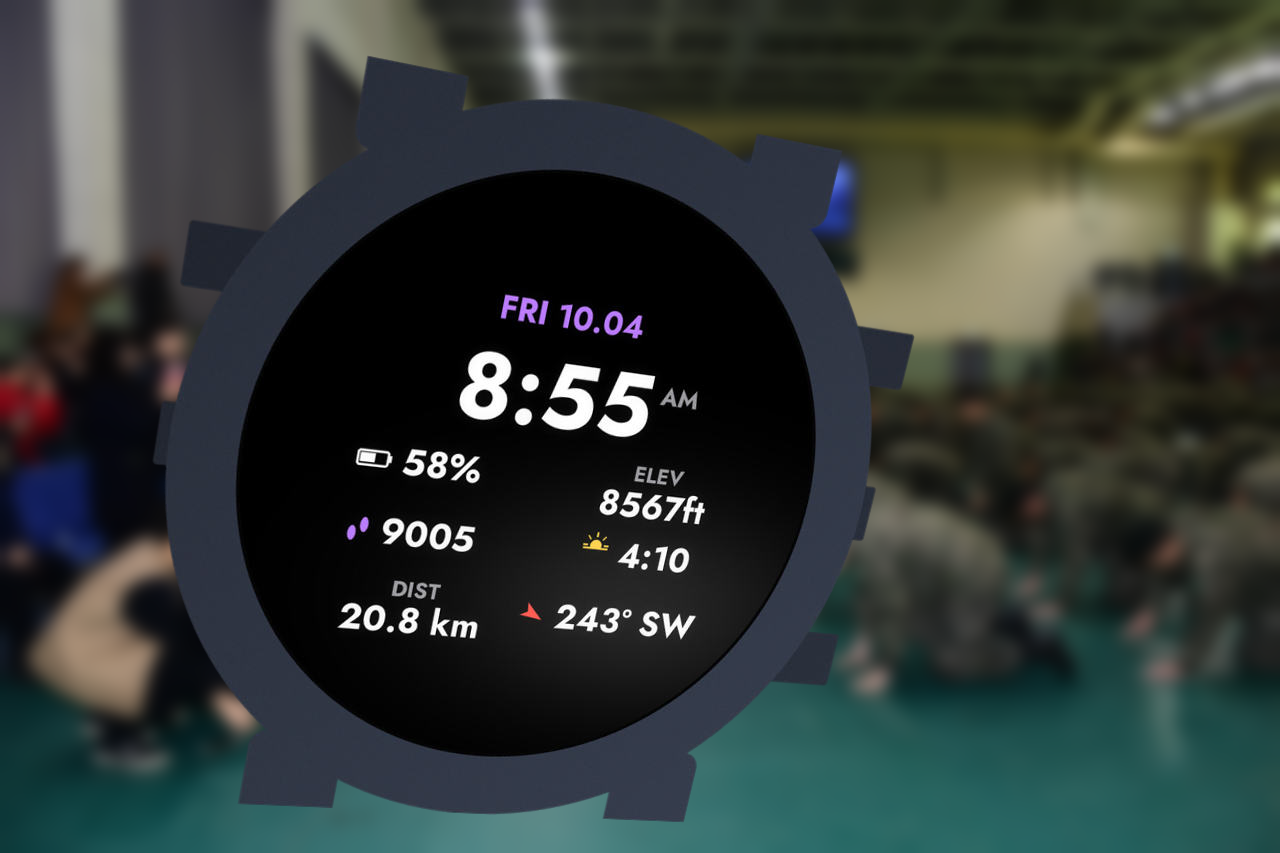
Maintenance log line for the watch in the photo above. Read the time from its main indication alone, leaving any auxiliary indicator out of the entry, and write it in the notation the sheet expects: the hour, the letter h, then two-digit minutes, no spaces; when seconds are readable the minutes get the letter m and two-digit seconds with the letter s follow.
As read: 8h55
